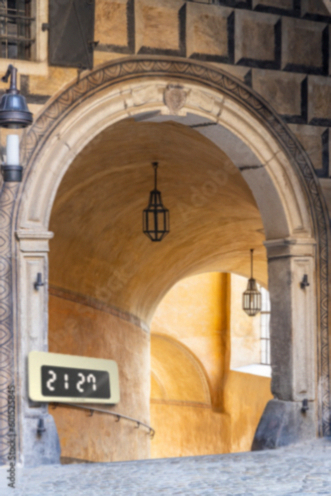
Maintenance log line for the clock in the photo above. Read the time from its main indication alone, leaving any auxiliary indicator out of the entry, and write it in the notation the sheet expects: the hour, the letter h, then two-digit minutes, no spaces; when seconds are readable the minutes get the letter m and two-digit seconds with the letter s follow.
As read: 21h27
